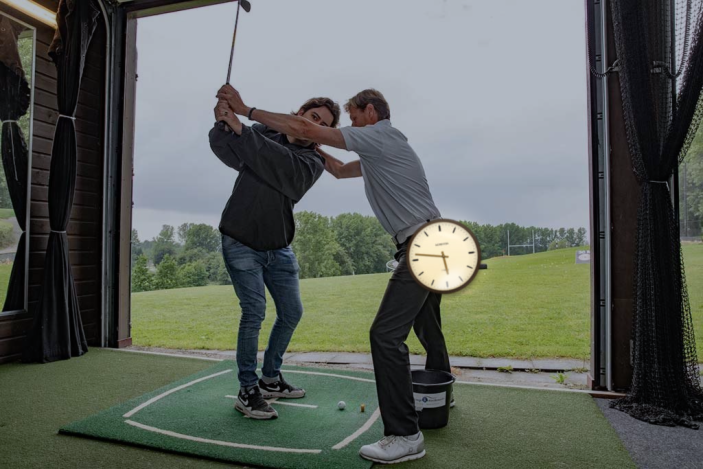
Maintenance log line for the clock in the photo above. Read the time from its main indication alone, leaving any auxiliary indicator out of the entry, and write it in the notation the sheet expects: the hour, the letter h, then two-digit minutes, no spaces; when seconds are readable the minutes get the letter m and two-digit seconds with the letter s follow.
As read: 5h47
